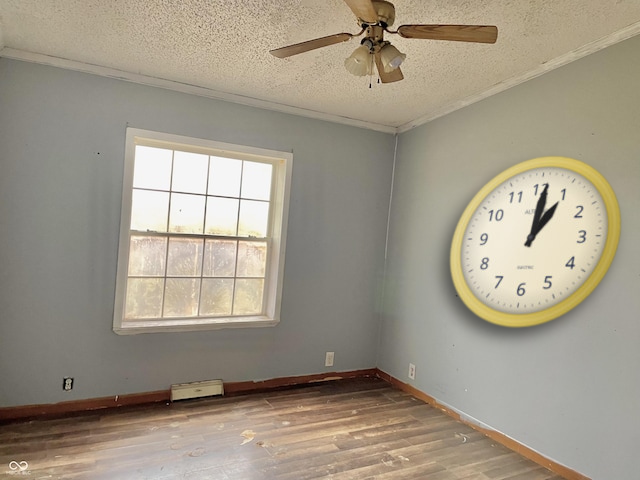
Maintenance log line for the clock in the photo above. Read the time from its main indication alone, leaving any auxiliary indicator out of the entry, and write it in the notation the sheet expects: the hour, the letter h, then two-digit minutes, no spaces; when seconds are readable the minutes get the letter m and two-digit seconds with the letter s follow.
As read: 1h01
